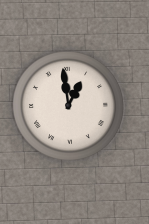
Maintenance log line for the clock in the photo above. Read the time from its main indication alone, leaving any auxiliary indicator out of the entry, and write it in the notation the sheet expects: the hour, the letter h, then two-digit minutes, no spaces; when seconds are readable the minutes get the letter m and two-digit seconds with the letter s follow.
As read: 12h59
